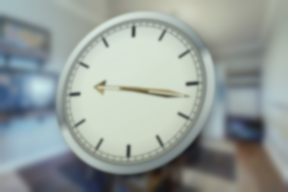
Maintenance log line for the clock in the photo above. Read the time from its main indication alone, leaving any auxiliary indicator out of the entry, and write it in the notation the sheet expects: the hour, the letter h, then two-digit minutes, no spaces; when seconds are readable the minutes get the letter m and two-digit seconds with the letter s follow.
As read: 9h17
